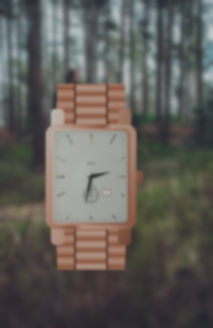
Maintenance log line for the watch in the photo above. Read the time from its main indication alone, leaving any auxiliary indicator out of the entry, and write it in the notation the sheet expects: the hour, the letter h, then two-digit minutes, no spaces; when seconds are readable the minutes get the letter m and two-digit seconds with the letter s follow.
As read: 2h32
